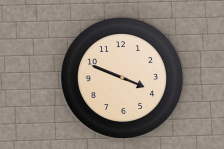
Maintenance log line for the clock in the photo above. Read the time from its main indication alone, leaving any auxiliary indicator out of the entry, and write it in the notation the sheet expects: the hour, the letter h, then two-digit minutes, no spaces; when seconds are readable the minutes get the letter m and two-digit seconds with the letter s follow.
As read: 3h49
